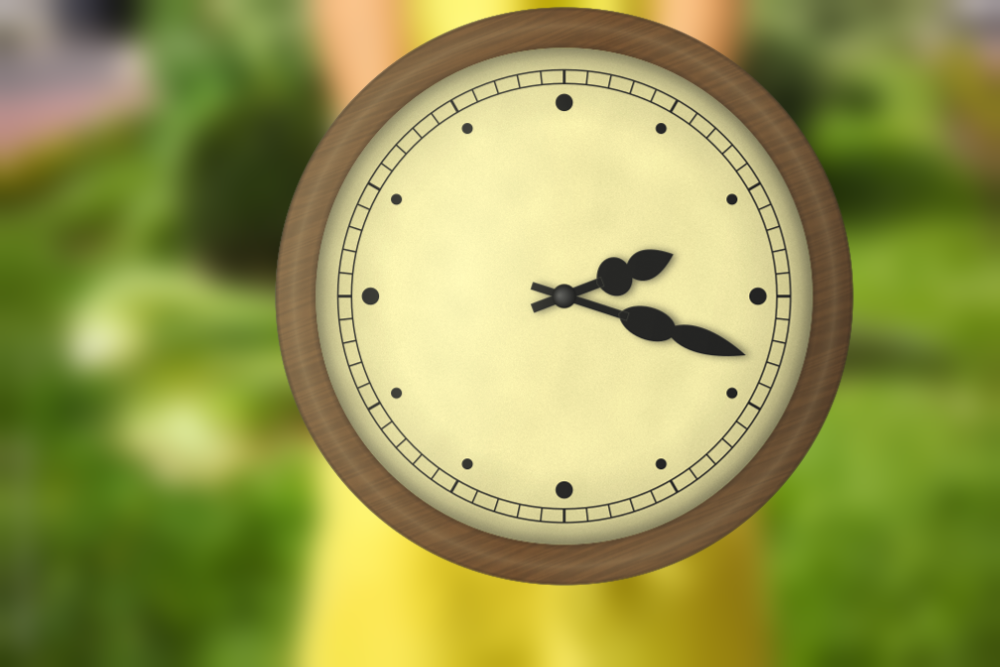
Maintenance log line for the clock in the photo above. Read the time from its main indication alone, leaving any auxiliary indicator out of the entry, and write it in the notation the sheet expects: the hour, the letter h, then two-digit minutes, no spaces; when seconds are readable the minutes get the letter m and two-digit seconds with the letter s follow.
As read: 2h18
